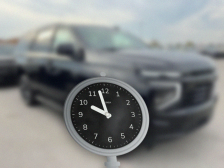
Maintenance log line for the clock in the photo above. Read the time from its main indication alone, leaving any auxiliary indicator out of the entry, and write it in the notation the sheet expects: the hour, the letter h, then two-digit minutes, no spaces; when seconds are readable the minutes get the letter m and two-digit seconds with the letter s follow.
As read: 9h58
